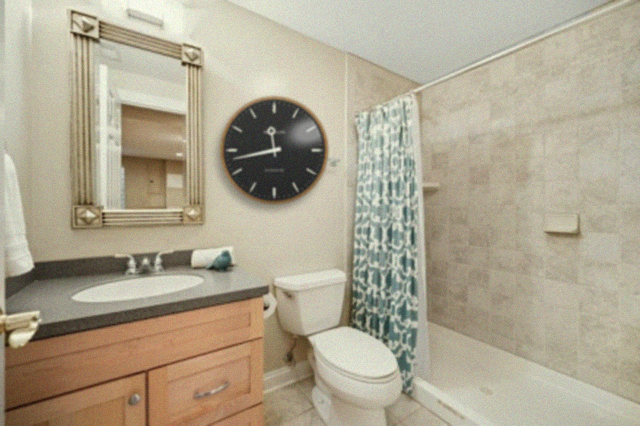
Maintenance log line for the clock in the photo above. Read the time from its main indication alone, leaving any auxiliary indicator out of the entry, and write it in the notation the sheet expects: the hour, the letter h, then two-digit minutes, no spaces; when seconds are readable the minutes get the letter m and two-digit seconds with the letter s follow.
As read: 11h43
